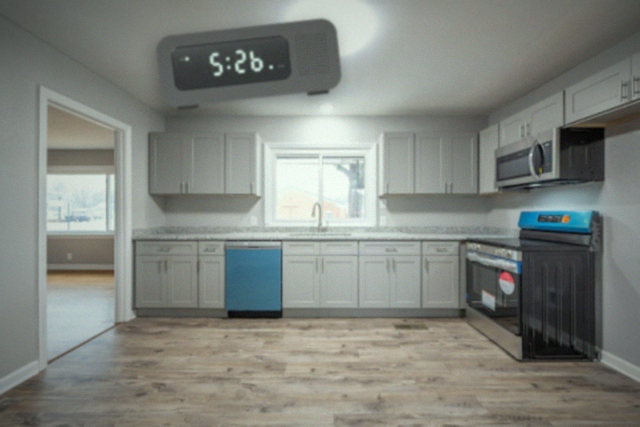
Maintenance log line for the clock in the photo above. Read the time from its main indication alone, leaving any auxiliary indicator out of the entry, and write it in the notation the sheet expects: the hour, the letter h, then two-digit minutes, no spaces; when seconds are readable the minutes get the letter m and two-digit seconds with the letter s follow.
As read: 5h26
